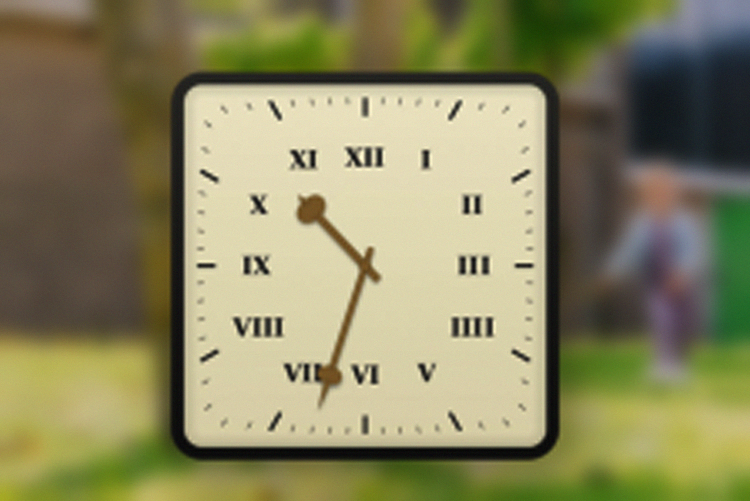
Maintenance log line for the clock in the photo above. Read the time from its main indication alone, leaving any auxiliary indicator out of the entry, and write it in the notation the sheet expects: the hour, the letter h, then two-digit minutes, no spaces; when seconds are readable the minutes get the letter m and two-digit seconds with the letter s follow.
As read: 10h33
